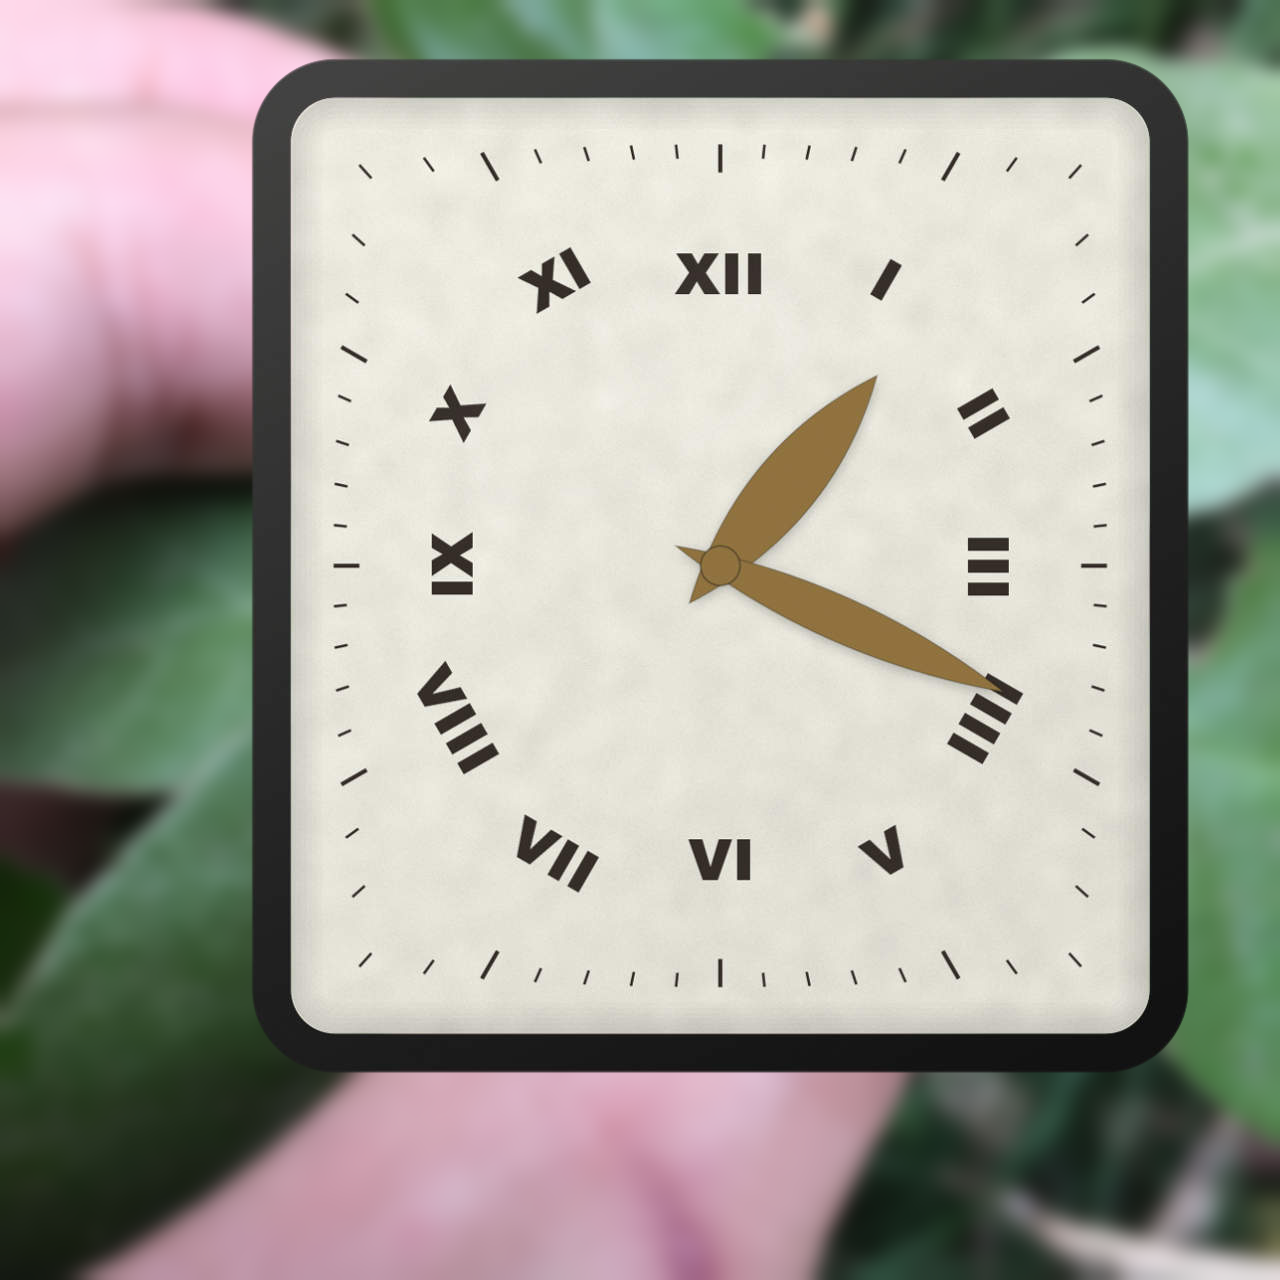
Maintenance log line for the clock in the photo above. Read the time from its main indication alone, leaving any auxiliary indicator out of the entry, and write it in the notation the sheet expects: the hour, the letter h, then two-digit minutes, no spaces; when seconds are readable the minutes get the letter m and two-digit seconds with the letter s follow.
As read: 1h19
